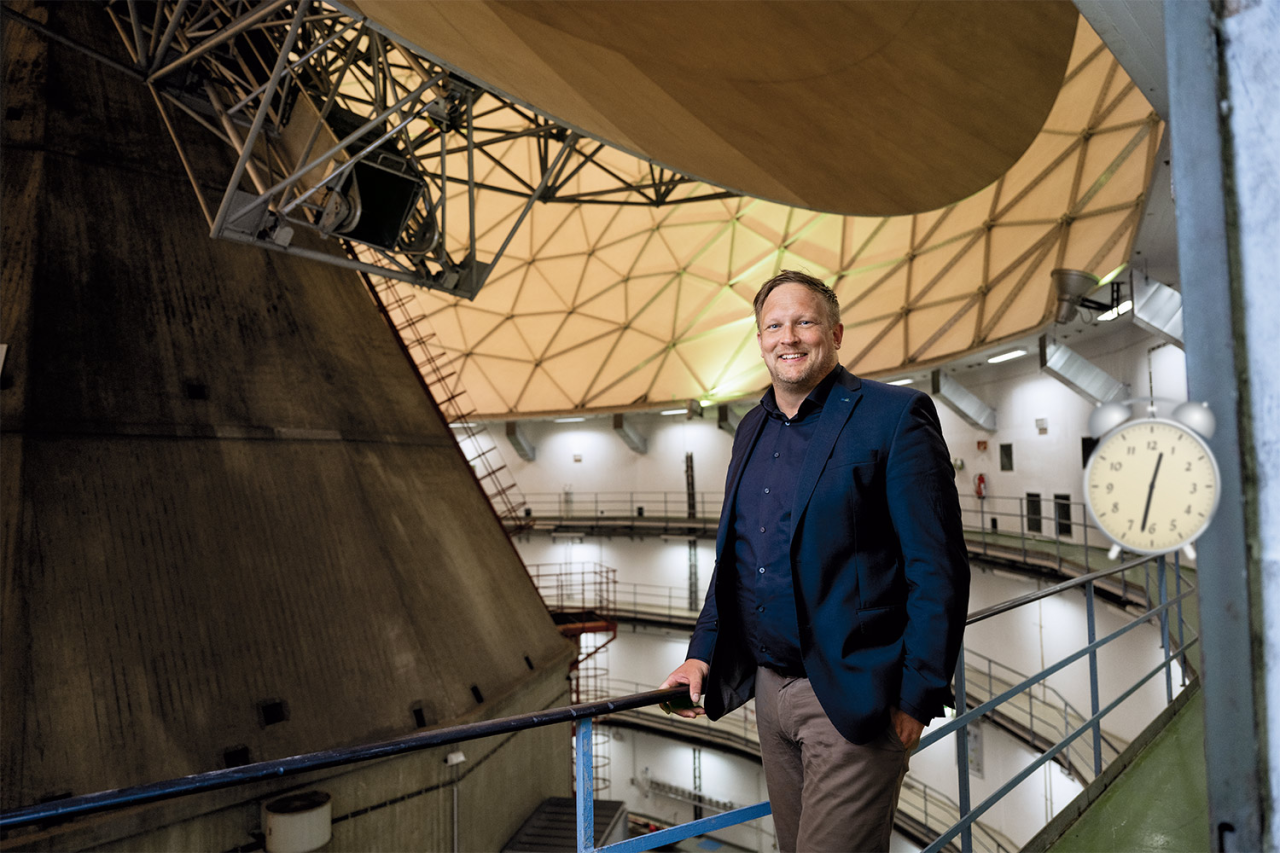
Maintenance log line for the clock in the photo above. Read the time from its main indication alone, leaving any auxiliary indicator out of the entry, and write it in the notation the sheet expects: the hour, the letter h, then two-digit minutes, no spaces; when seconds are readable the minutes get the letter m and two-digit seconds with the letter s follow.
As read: 12h32
